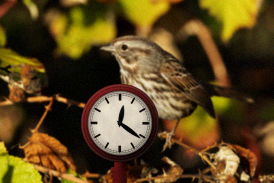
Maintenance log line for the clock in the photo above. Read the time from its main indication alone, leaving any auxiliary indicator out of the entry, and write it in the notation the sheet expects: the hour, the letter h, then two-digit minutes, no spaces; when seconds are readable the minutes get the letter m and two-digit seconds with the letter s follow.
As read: 12h21
